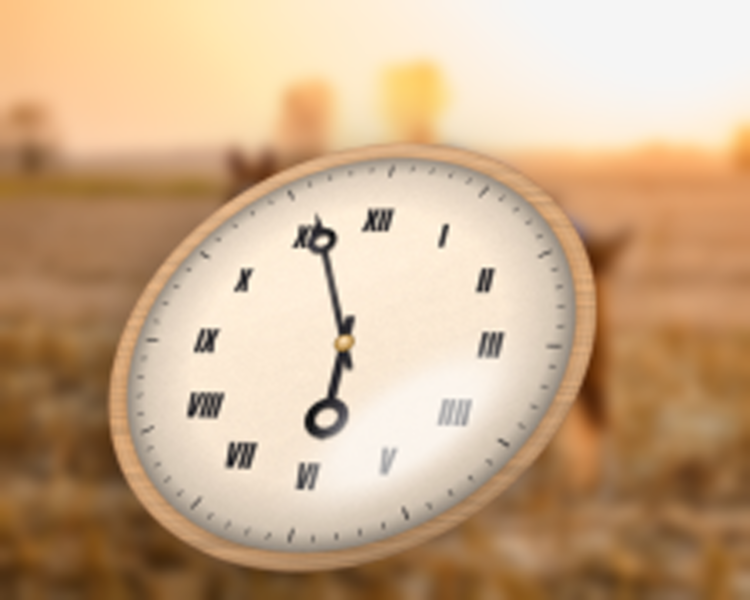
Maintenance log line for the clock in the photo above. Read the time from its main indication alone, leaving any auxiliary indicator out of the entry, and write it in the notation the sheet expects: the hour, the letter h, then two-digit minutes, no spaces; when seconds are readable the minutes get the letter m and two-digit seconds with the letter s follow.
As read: 5h56
